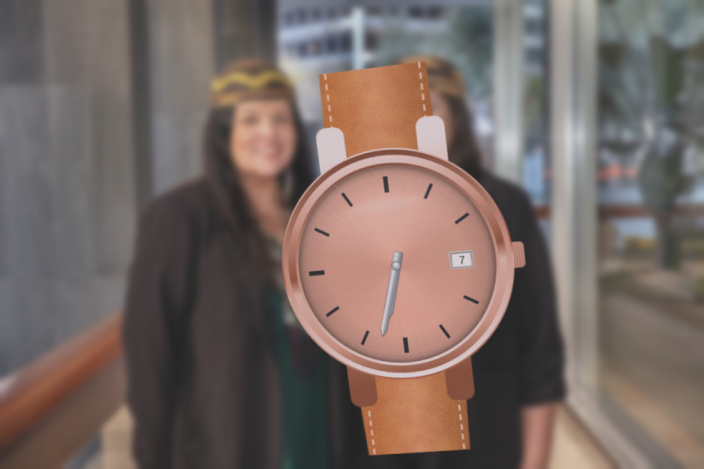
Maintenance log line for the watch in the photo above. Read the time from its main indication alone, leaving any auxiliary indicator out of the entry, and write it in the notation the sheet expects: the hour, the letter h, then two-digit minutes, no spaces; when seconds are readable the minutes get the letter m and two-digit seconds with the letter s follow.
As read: 6h33
